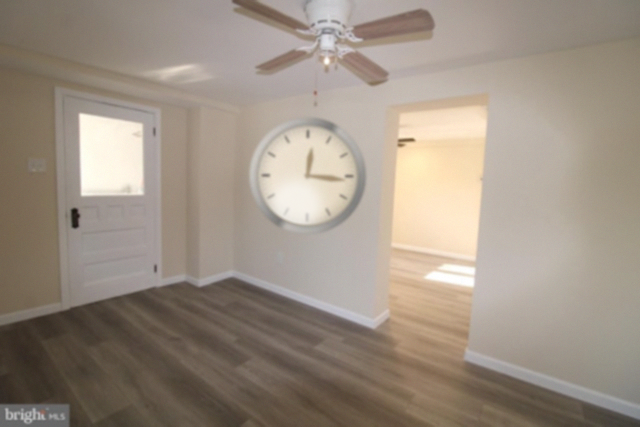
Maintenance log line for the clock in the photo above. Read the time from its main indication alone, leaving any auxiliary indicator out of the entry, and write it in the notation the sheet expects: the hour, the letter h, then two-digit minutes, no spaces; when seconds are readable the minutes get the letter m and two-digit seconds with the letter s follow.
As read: 12h16
